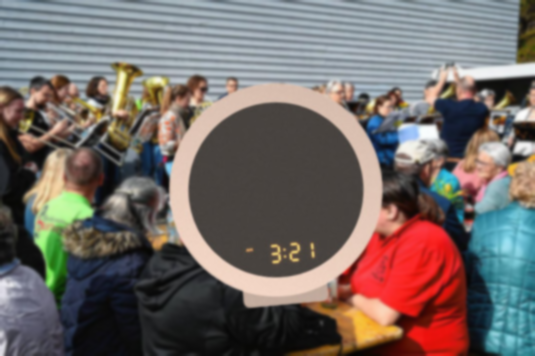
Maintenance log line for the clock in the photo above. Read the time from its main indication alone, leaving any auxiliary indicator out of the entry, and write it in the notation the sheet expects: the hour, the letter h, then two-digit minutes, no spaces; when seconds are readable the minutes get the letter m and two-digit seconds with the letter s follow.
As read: 3h21
